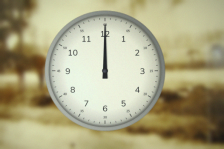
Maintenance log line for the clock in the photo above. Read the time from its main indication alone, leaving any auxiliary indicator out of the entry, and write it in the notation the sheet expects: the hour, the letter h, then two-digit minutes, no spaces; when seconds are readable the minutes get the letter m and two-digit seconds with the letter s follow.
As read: 12h00
